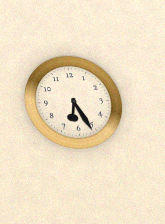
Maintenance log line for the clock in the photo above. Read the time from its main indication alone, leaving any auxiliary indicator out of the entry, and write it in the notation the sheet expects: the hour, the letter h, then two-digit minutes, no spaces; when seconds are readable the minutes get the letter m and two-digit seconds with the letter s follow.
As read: 6h26
